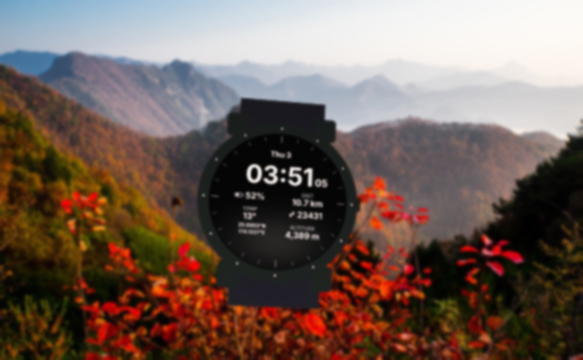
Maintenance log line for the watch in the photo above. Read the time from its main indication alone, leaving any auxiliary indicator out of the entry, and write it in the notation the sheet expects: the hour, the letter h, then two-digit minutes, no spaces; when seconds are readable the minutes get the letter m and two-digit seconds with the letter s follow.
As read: 3h51
